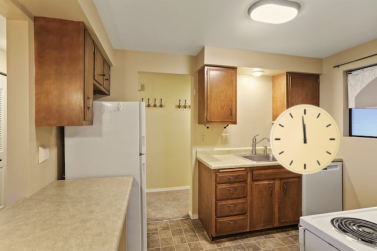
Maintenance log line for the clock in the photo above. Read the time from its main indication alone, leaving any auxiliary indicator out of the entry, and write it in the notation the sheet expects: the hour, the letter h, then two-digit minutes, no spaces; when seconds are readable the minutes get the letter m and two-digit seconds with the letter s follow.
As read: 11h59
